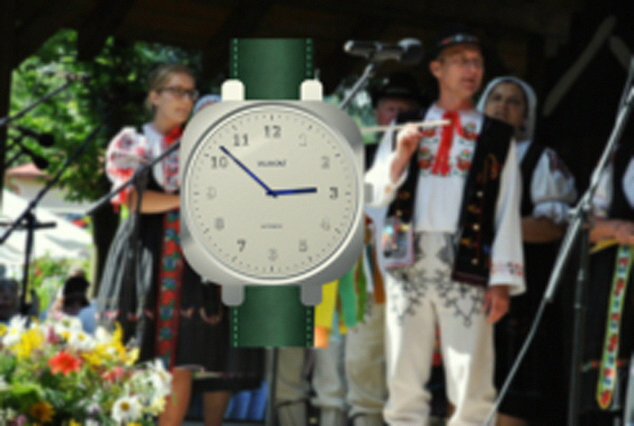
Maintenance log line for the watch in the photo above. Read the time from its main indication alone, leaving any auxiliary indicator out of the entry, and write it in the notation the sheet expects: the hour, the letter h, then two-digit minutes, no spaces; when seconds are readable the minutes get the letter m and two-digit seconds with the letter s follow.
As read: 2h52
